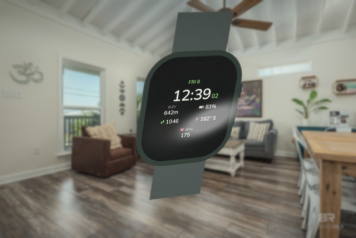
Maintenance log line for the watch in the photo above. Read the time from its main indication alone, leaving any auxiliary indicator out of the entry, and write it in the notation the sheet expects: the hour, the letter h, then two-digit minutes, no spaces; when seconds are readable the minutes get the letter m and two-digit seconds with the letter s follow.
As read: 12h39
